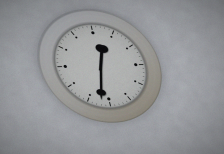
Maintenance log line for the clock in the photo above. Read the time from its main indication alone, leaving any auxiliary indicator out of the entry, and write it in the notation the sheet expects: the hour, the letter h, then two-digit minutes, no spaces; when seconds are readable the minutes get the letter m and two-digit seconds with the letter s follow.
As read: 12h32
